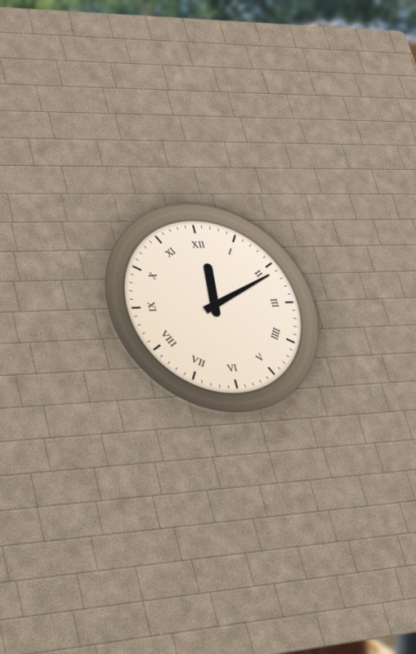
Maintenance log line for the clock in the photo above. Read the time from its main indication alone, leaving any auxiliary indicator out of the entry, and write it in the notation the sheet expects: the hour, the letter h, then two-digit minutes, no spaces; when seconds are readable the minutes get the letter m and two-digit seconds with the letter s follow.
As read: 12h11
